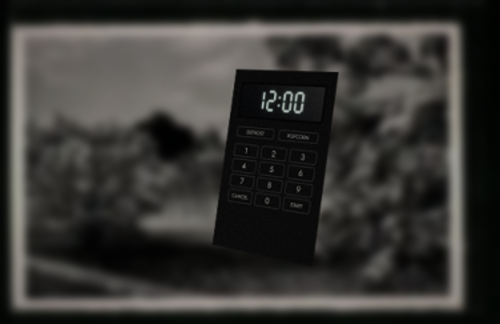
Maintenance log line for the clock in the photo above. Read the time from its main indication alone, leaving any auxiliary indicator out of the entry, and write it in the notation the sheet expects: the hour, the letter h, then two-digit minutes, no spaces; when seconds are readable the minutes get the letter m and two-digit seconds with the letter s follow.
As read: 12h00
